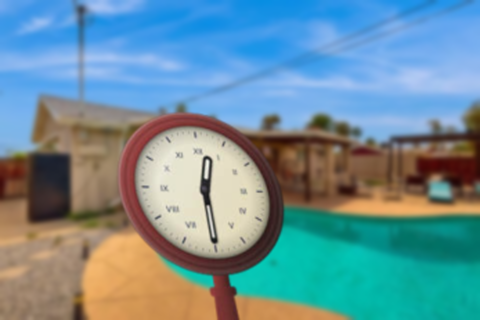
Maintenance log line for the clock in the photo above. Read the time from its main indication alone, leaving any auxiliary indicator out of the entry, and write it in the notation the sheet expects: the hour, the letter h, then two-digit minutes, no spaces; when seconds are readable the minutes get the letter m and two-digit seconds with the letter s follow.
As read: 12h30
